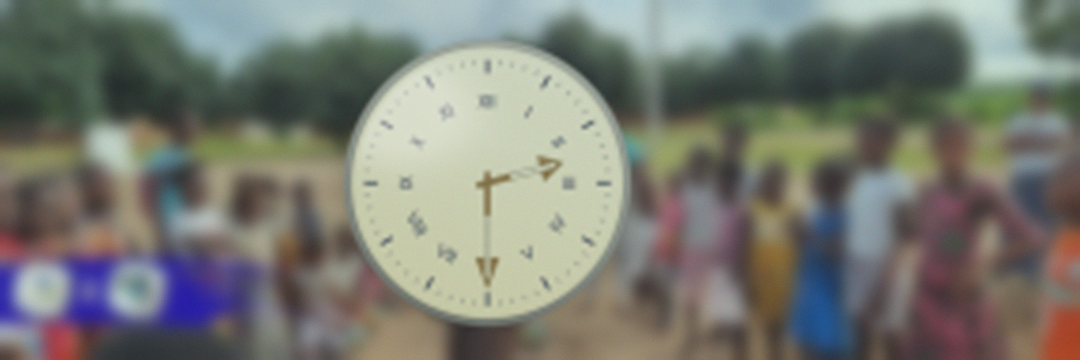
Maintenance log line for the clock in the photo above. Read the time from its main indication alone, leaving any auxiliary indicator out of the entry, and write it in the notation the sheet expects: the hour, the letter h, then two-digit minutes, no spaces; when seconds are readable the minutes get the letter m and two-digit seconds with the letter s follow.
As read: 2h30
